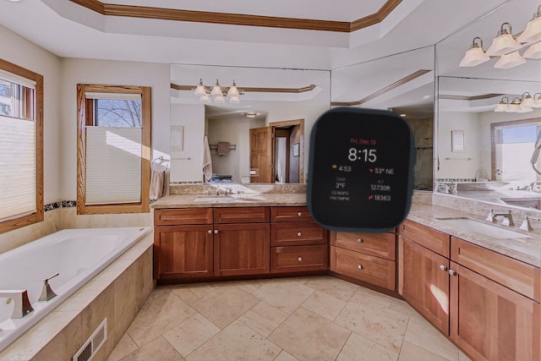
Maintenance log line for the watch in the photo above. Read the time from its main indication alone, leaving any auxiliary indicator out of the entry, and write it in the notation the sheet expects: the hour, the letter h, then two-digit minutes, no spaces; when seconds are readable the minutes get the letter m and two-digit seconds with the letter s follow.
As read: 8h15
